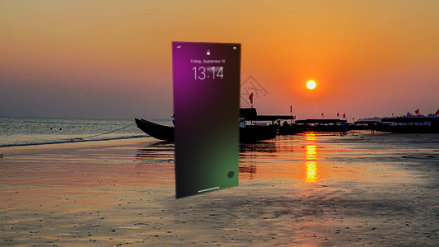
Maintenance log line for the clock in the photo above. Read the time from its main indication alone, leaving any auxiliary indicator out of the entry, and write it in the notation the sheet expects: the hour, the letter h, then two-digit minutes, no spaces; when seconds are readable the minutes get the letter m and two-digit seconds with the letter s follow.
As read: 13h14
